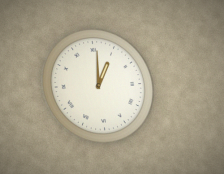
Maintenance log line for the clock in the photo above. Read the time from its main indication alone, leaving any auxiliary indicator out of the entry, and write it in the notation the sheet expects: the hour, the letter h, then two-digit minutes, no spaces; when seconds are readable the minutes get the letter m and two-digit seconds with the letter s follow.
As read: 1h01
